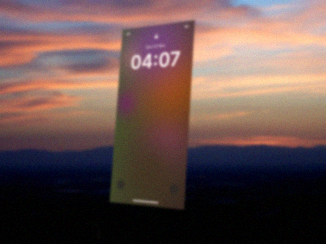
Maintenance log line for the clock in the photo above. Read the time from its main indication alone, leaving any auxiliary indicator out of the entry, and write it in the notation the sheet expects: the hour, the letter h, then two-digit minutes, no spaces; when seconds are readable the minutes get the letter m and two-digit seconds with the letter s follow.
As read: 4h07
